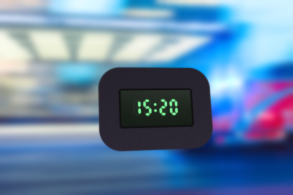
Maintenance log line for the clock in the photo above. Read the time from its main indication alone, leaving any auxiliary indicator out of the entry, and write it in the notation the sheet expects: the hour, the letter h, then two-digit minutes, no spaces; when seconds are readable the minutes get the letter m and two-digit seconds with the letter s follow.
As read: 15h20
